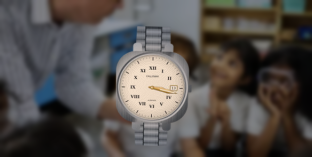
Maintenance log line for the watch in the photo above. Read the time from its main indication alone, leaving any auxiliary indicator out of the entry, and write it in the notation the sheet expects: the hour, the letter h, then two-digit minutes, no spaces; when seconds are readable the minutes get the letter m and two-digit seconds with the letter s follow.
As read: 3h17
